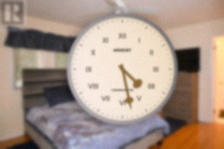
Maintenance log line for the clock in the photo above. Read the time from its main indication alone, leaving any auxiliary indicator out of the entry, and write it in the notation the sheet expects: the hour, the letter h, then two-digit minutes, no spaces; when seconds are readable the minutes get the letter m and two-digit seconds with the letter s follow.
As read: 4h28
